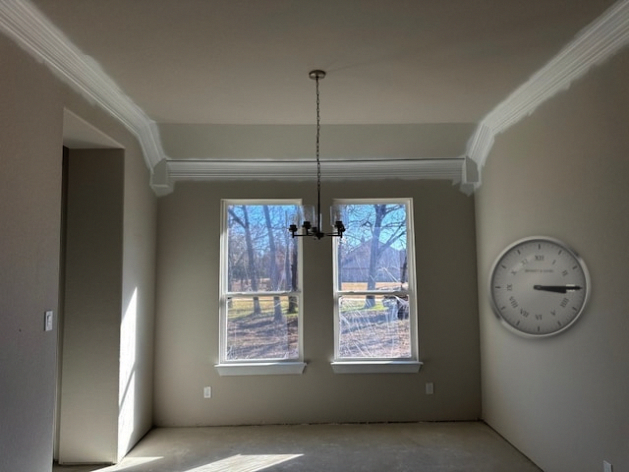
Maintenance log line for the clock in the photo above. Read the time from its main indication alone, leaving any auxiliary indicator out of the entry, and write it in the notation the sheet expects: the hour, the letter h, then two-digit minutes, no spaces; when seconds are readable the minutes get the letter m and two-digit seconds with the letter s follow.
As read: 3h15
